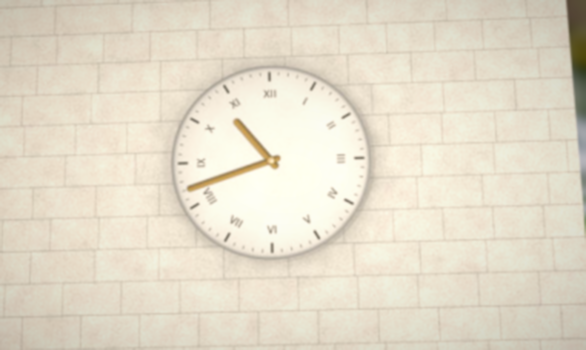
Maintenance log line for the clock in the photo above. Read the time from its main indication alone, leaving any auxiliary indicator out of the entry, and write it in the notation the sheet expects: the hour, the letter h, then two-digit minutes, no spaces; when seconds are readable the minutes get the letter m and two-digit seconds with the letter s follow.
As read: 10h42
